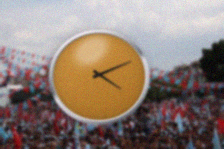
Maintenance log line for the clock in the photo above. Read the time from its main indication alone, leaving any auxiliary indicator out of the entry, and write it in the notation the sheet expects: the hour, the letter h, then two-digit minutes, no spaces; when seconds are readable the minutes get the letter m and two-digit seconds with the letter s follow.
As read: 4h11
